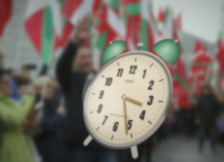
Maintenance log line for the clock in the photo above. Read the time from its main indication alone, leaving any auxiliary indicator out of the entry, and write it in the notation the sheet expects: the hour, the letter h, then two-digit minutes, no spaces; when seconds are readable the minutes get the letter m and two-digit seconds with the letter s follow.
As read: 3h26
